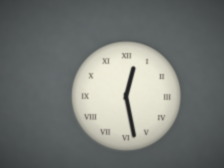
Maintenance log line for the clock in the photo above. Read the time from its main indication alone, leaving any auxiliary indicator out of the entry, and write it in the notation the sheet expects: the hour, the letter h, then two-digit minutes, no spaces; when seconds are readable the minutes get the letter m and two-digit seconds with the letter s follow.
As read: 12h28
